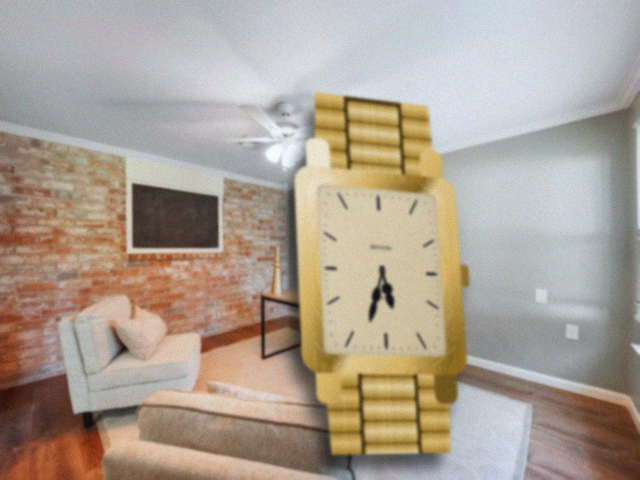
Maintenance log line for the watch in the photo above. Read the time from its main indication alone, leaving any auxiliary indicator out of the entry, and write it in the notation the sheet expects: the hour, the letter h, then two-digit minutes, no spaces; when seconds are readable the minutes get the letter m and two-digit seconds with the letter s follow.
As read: 5h33
